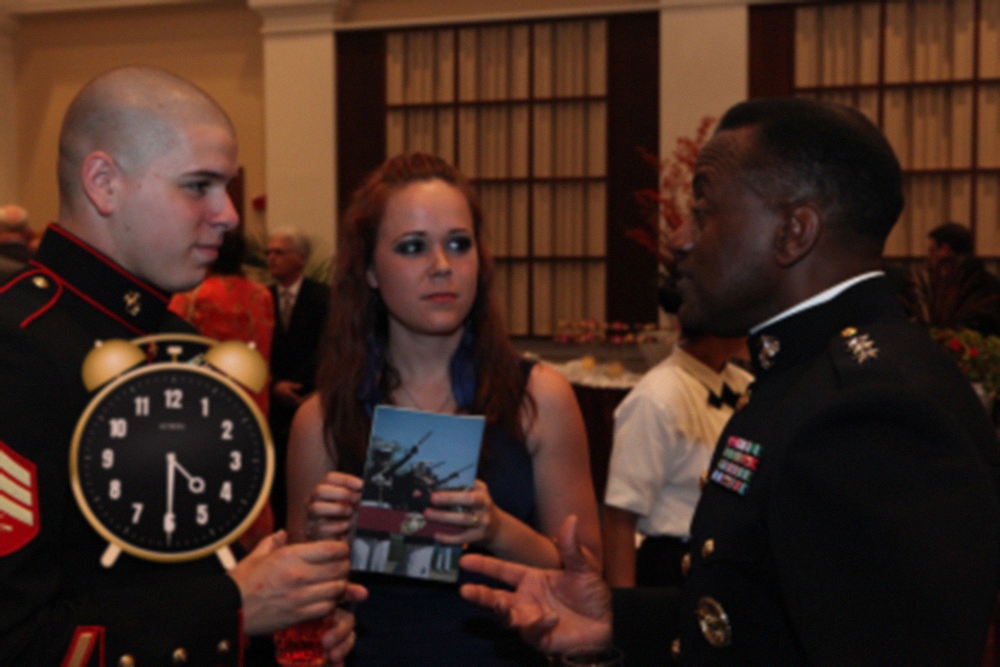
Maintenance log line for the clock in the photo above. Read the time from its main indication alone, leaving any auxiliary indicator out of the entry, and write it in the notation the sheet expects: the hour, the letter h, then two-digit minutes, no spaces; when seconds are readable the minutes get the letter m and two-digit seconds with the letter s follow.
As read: 4h30
